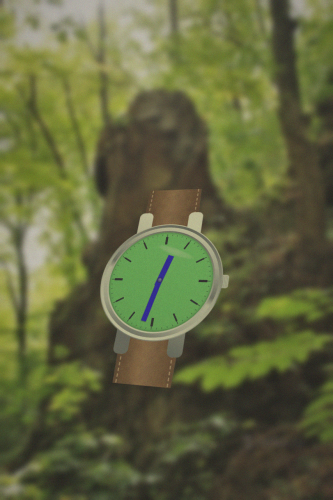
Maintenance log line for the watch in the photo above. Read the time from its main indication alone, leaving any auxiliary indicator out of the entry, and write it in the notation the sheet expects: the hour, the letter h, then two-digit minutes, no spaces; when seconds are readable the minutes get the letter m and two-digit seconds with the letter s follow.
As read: 12h32
